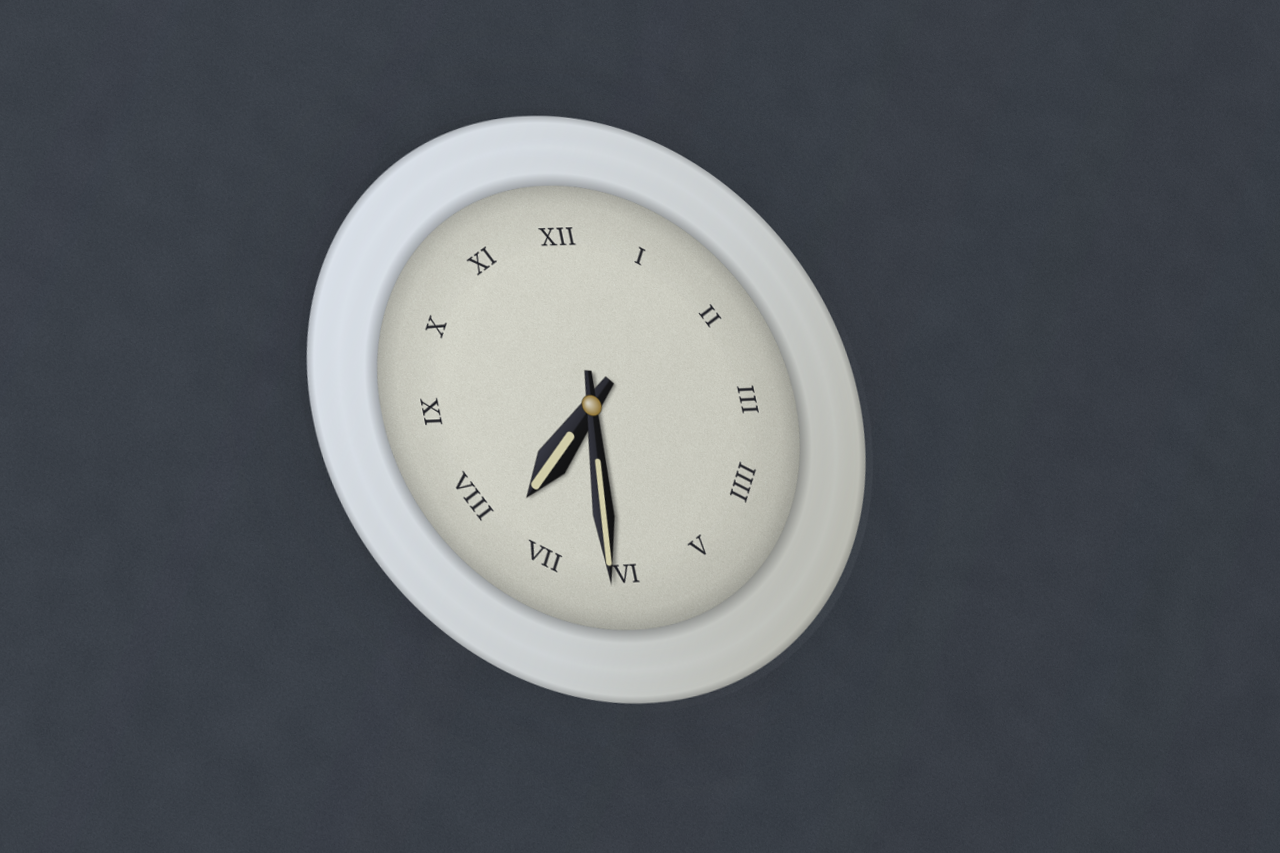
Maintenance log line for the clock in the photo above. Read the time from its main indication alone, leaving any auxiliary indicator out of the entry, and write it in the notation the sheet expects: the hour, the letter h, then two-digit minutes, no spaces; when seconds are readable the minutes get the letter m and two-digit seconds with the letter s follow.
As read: 7h31
